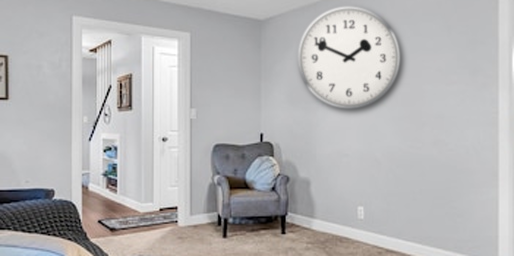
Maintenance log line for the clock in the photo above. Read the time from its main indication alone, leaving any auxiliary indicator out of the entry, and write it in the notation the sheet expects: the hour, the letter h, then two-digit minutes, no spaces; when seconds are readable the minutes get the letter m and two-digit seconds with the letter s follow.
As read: 1h49
